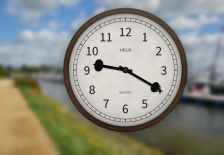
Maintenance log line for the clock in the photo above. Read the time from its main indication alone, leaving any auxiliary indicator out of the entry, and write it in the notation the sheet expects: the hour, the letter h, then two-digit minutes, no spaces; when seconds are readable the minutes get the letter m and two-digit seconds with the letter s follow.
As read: 9h20
